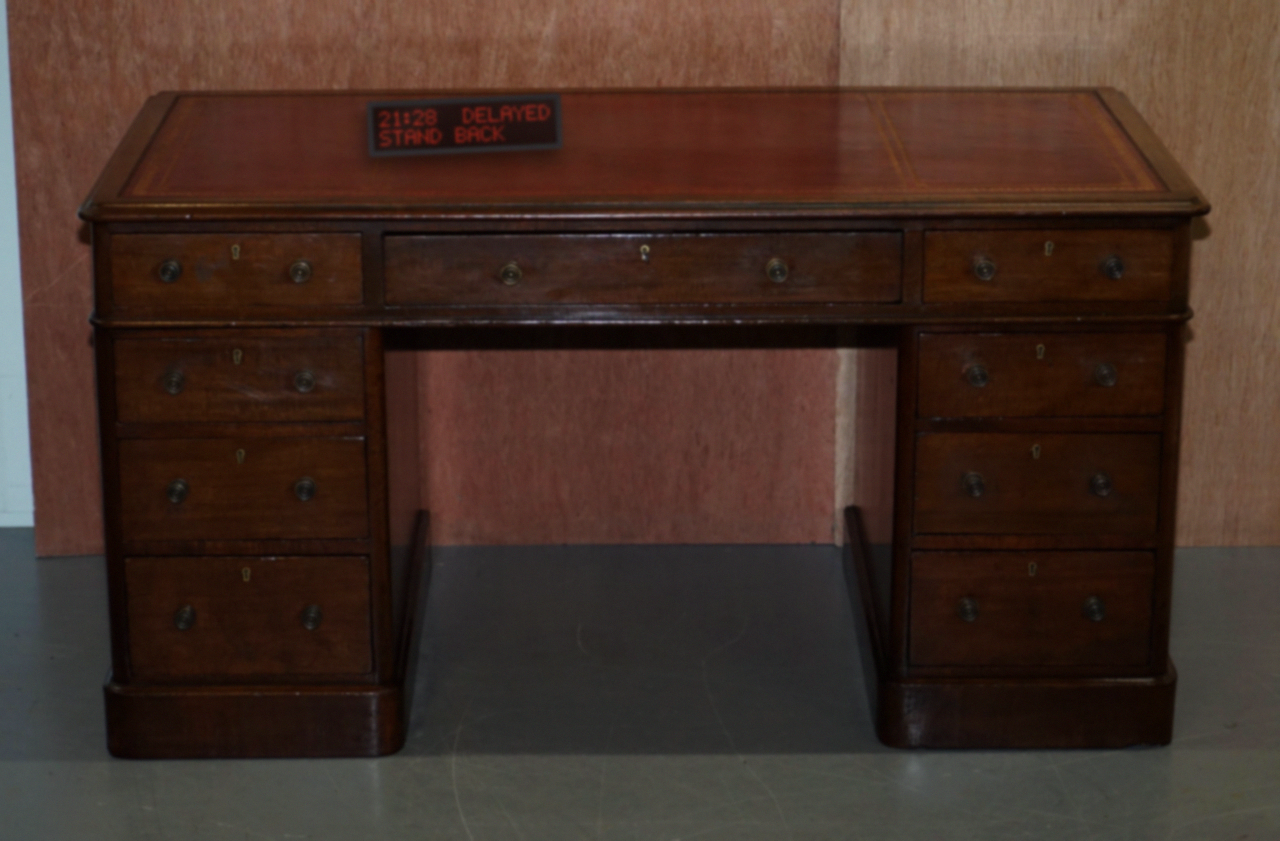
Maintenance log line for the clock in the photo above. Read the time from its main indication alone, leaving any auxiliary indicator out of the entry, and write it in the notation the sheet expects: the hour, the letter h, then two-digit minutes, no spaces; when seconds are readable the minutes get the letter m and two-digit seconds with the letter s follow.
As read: 21h28
